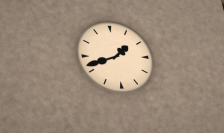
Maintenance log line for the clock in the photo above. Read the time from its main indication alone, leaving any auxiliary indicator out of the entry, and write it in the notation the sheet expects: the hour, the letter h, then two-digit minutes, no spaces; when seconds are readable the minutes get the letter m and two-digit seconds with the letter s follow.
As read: 1h42
